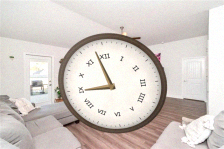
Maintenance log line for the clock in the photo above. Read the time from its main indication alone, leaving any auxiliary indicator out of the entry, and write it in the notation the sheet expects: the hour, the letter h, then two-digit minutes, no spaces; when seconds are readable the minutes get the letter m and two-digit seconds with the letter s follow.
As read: 8h58
